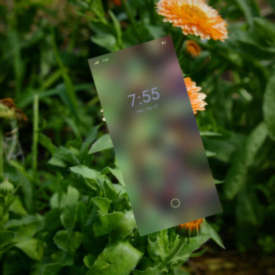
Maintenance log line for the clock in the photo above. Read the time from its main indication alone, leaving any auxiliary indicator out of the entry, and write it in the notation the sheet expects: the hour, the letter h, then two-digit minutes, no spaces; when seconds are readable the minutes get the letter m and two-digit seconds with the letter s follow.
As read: 7h55
